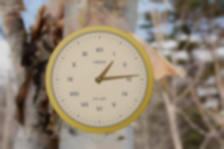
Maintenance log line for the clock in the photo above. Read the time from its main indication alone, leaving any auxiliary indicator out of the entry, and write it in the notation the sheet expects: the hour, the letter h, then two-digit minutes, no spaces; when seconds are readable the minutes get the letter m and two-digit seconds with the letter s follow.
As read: 1h14
